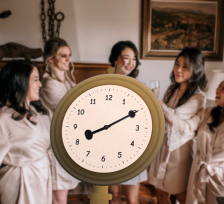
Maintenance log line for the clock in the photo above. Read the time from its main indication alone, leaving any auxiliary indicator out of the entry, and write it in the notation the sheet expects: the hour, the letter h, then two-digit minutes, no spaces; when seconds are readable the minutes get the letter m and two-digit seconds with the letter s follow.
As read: 8h10
